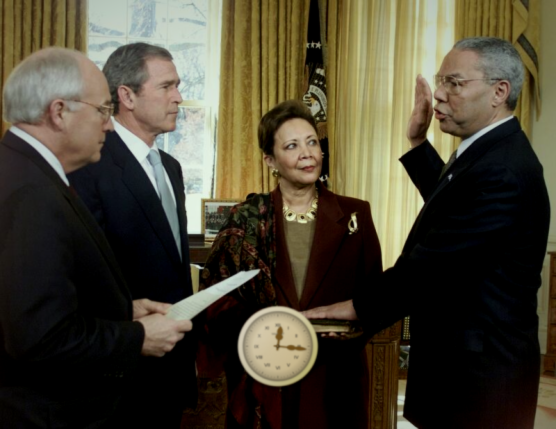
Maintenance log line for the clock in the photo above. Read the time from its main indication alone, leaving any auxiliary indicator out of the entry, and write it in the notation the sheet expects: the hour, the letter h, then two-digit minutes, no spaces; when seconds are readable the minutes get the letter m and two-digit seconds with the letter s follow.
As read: 12h16
